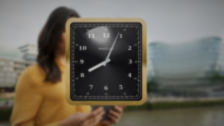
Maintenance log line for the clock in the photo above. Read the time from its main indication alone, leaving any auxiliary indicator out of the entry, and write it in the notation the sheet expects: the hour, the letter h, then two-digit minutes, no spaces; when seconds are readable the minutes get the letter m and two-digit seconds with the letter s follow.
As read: 8h04
